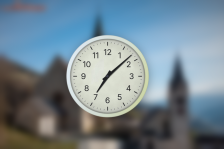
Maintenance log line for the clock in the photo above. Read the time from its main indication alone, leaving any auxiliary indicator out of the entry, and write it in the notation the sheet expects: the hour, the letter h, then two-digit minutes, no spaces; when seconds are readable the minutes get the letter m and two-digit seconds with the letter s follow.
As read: 7h08
